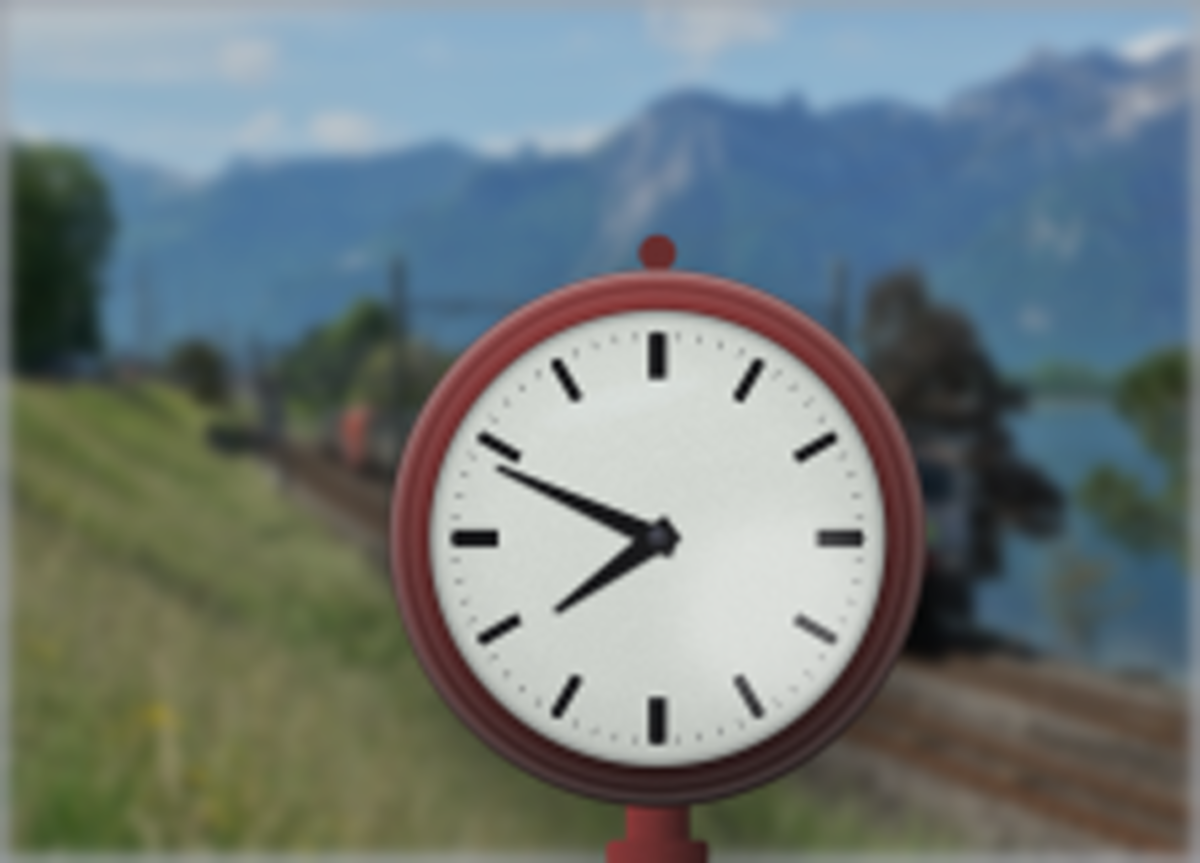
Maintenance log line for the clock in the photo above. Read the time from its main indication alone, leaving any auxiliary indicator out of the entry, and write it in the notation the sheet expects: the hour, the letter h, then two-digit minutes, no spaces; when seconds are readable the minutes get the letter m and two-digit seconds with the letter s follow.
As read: 7h49
